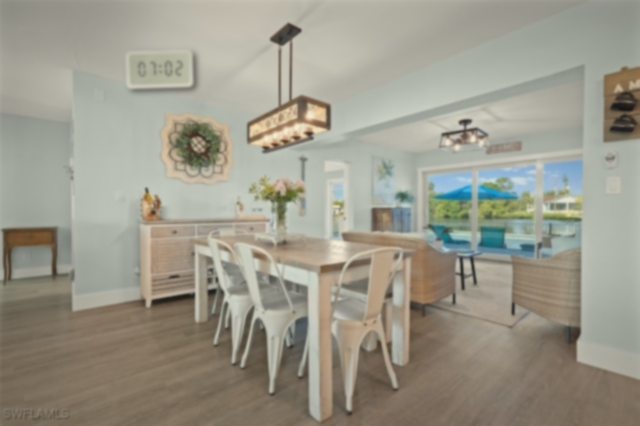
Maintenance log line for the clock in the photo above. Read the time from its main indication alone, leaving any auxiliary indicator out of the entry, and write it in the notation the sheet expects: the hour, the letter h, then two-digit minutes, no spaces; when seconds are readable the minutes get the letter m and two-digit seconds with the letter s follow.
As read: 7h02
